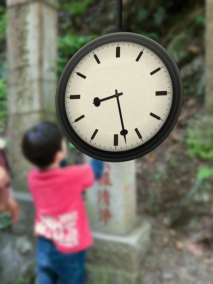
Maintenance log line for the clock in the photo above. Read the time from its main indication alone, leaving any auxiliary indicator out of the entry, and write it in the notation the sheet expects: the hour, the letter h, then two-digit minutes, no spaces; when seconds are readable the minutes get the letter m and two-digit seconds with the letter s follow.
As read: 8h28
